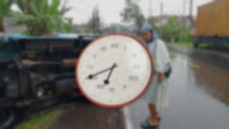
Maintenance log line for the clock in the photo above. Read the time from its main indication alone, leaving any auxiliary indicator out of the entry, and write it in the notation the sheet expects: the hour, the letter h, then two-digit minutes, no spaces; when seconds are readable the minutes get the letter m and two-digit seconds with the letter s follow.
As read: 6h41
